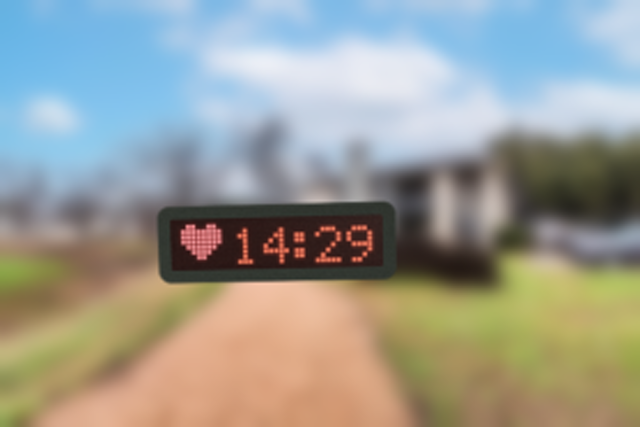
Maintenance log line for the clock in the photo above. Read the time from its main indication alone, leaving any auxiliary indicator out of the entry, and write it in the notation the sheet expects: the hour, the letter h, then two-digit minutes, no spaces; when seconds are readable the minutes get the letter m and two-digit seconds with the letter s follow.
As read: 14h29
